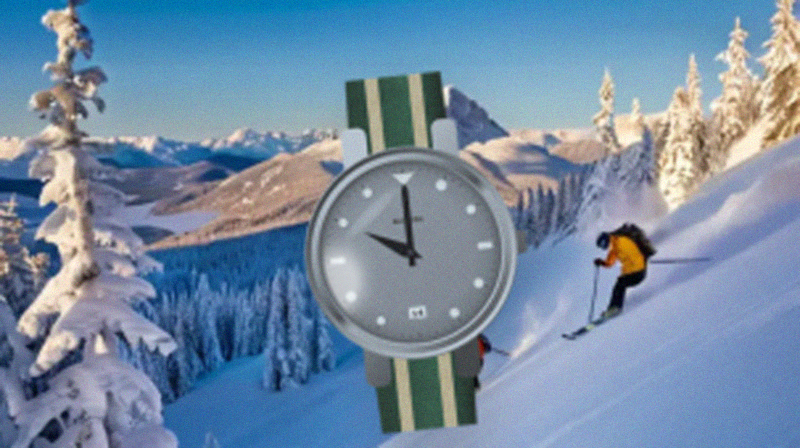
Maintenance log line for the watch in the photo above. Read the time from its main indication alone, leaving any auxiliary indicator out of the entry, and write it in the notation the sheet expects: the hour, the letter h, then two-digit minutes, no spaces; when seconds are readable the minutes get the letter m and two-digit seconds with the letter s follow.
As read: 10h00
